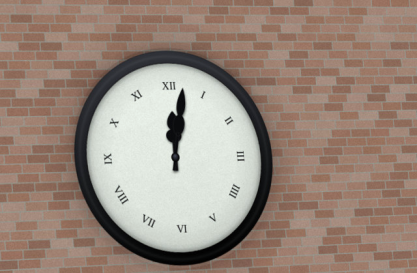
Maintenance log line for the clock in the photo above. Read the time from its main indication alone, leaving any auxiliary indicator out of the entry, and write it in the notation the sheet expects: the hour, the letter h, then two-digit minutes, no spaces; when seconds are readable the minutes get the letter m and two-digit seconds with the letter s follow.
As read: 12h02
